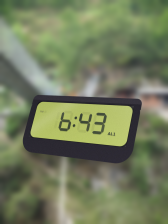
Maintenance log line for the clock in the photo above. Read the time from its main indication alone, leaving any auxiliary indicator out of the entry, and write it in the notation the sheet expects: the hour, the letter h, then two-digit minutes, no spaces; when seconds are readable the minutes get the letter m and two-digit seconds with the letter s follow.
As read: 6h43
